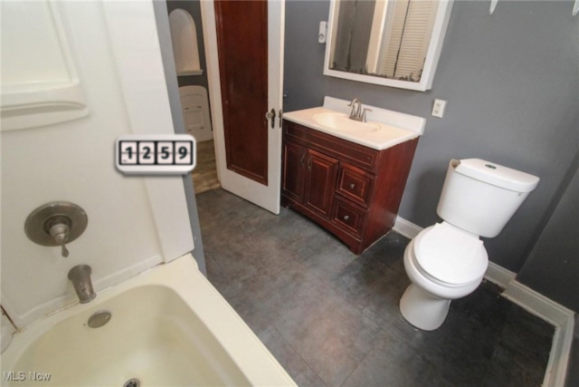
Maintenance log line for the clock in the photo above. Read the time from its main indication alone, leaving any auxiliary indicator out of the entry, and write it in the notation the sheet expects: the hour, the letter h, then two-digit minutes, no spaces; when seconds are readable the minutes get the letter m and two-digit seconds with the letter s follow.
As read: 12h59
